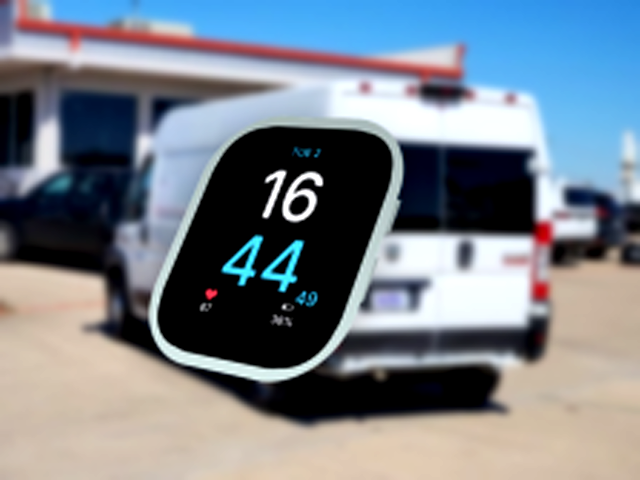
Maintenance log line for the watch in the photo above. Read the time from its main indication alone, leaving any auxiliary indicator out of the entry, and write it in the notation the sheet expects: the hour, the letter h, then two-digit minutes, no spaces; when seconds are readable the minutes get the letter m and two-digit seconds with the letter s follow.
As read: 16h44
